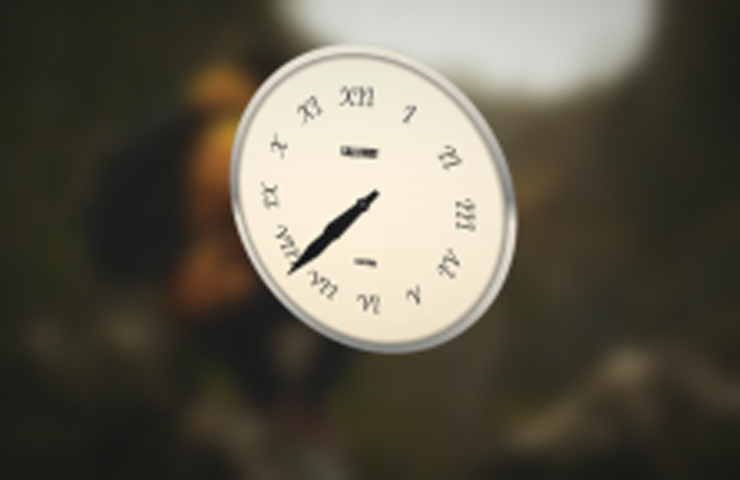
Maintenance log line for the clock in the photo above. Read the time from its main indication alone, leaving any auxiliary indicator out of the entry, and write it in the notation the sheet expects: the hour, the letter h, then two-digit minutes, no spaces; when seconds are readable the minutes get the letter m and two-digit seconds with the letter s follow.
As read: 7h38
